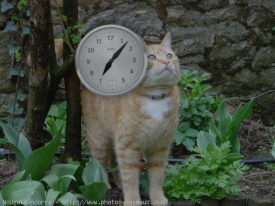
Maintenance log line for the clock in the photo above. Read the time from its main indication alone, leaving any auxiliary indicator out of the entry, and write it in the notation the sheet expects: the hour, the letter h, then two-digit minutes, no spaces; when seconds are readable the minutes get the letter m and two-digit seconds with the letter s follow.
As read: 7h07
